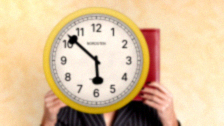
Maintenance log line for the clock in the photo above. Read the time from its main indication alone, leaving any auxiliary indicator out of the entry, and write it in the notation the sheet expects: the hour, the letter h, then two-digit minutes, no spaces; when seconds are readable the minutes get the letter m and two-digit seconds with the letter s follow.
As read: 5h52
